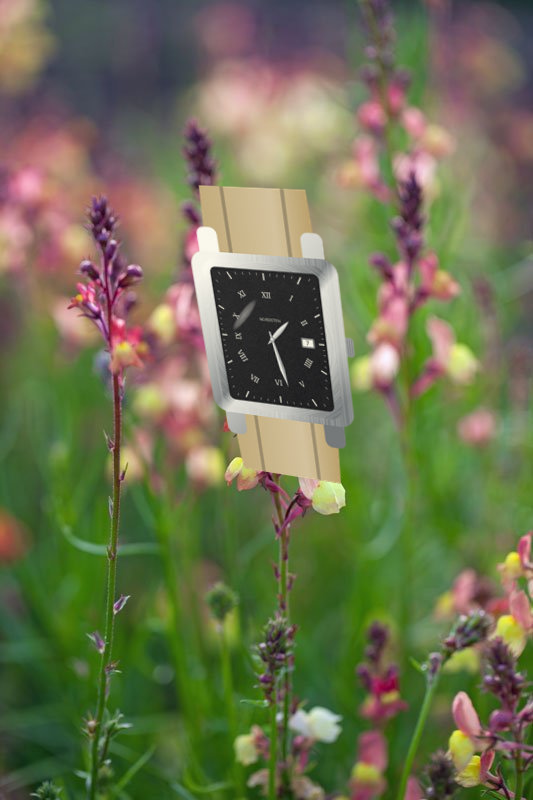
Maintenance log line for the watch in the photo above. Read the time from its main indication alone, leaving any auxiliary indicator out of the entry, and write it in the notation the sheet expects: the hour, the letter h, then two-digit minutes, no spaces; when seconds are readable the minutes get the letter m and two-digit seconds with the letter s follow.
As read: 1h28
